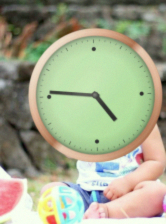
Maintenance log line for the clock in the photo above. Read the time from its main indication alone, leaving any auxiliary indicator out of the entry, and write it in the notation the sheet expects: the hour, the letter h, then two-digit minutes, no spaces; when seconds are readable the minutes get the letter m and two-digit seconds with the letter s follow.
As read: 4h46
